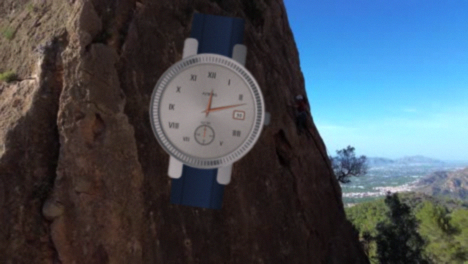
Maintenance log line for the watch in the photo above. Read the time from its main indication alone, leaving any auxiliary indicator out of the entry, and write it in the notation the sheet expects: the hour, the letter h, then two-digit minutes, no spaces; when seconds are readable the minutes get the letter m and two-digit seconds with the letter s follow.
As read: 12h12
